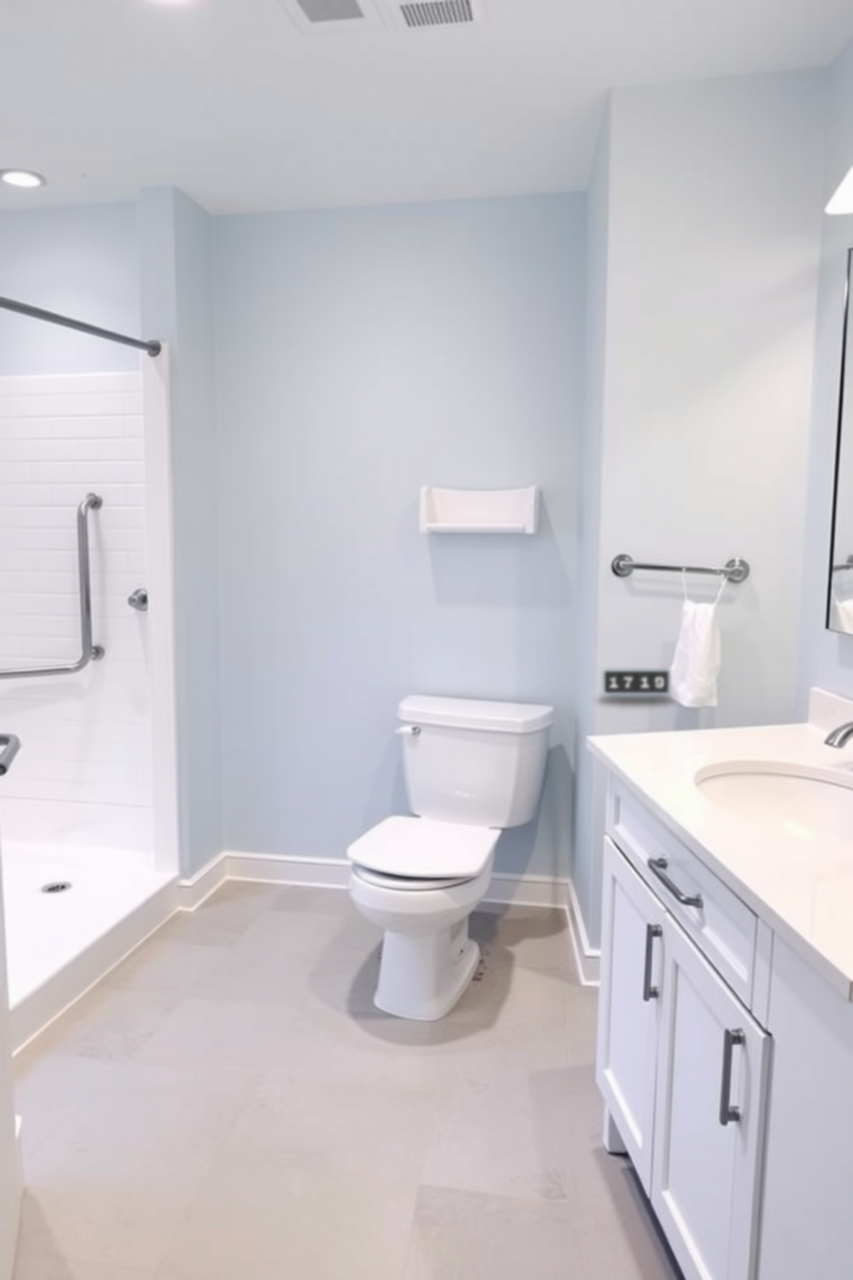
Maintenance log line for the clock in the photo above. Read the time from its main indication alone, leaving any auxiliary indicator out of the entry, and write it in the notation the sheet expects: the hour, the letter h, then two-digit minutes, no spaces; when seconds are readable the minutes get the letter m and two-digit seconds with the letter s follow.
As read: 17h19
